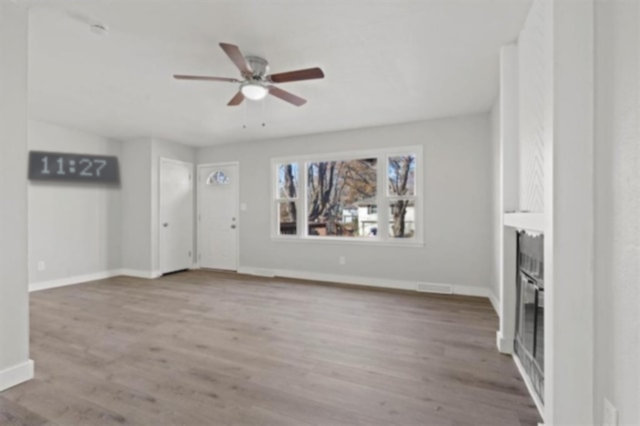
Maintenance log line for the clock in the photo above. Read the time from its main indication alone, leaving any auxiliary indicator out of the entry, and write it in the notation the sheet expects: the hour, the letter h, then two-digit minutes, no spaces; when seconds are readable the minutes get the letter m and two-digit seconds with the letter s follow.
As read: 11h27
